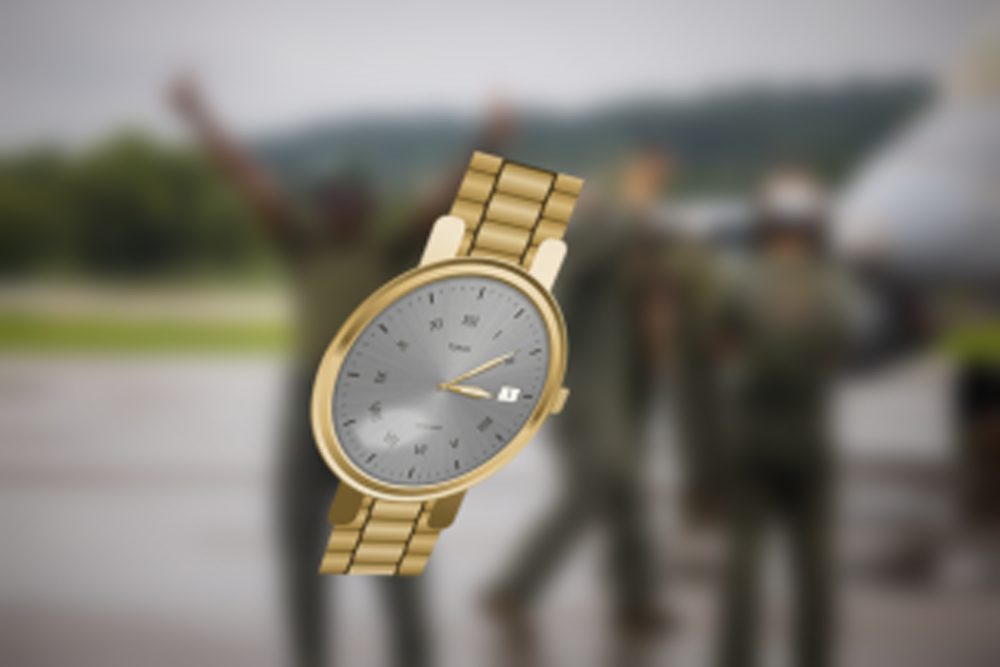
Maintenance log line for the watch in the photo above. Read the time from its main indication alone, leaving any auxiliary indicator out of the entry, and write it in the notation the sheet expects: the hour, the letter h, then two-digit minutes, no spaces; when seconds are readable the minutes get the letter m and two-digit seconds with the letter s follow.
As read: 3h09
